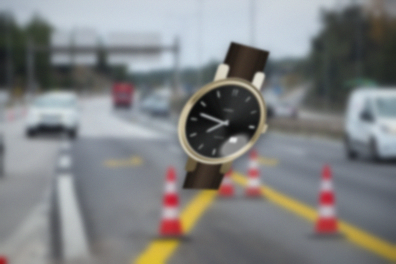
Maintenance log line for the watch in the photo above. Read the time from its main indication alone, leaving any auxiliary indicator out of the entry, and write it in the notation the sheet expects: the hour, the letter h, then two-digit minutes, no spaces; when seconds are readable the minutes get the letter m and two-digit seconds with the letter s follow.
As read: 7h47
